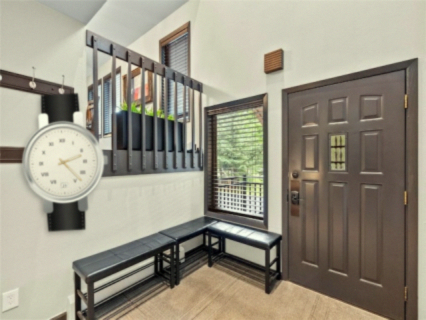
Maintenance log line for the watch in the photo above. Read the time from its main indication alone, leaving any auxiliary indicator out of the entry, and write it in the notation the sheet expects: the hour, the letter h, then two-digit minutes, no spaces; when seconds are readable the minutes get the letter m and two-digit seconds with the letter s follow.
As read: 2h23
